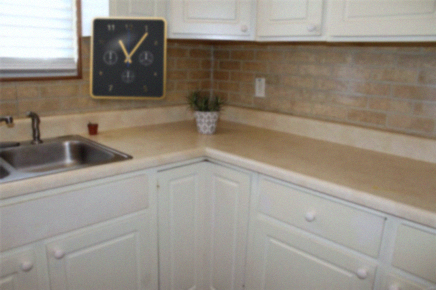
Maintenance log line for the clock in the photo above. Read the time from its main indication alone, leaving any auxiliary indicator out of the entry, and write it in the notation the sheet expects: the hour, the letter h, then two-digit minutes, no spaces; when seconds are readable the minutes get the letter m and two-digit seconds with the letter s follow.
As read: 11h06
